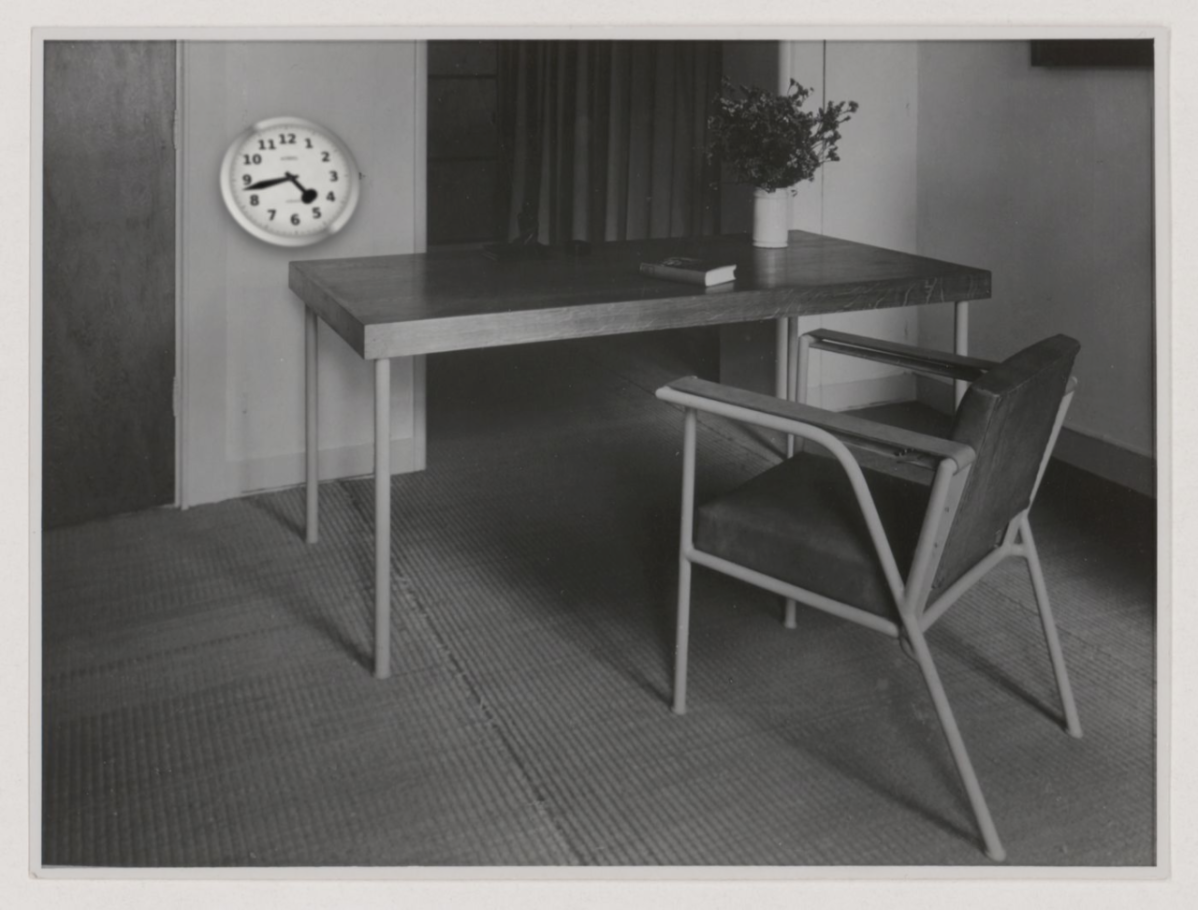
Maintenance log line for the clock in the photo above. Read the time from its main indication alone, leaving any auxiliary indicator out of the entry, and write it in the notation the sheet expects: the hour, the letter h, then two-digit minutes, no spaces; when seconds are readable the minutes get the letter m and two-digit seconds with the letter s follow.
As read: 4h43
